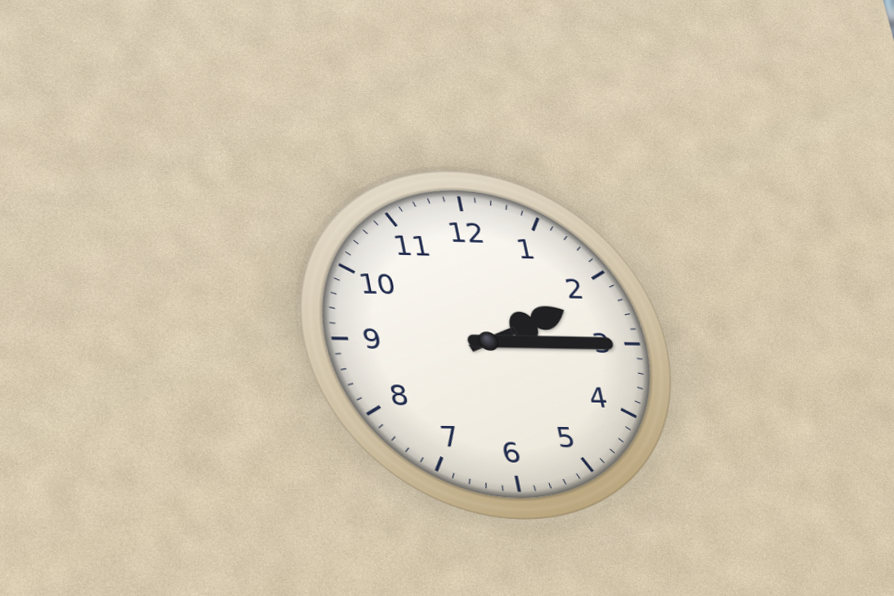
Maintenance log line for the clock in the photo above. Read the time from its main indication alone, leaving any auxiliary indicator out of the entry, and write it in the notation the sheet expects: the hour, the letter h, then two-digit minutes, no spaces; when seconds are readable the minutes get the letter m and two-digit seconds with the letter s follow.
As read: 2h15
